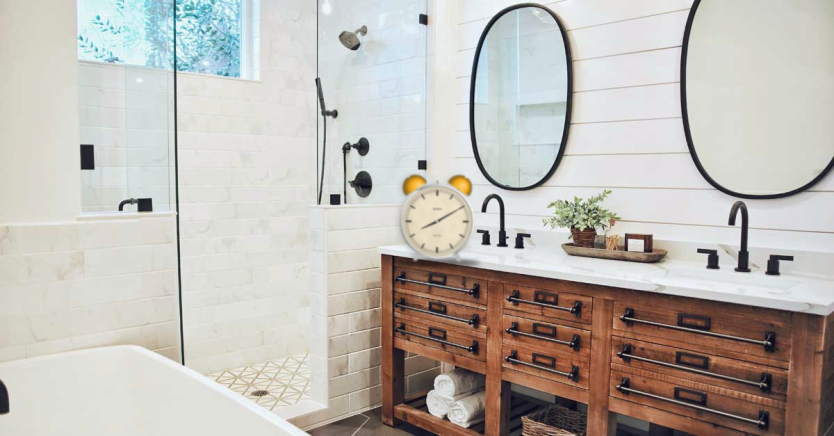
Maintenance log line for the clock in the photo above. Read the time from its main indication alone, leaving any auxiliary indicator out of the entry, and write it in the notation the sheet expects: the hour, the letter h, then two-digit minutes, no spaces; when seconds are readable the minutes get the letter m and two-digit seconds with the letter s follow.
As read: 8h10
